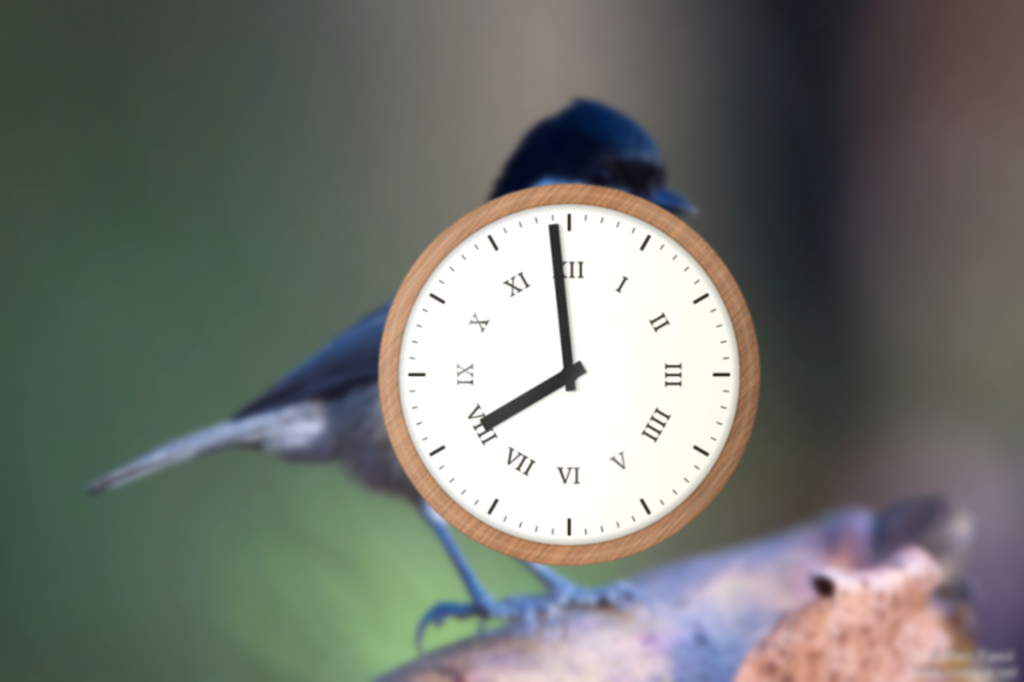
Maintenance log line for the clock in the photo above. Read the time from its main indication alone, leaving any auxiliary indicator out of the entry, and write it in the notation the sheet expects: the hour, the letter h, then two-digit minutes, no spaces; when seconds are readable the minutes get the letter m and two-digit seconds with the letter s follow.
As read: 7h59
